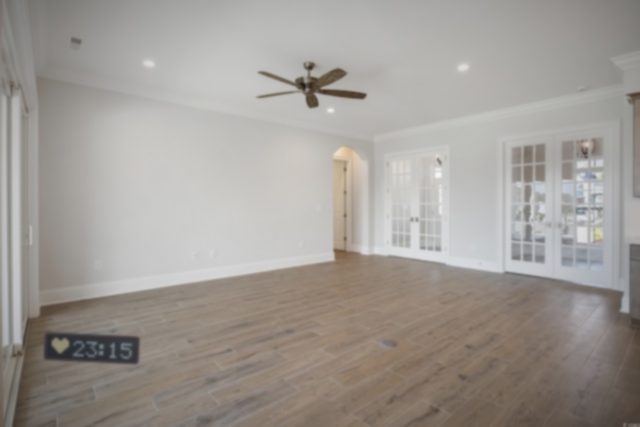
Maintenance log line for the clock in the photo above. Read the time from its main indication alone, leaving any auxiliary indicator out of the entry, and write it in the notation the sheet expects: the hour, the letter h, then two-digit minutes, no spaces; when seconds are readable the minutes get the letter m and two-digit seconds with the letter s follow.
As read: 23h15
